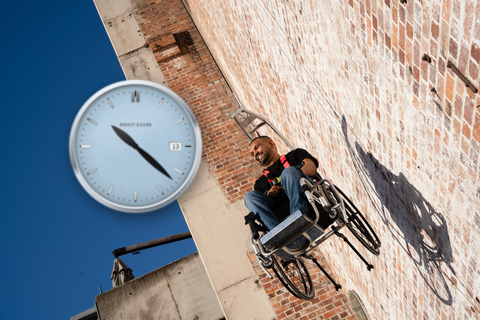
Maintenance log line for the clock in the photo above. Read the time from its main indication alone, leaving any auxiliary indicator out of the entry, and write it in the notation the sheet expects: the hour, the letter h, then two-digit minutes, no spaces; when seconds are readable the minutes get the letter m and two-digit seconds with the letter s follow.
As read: 10h22
